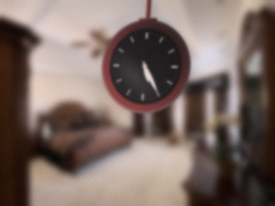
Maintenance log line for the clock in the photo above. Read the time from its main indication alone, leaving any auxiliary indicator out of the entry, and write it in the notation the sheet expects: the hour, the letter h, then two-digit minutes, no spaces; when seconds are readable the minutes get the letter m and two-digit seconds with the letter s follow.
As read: 5h25
